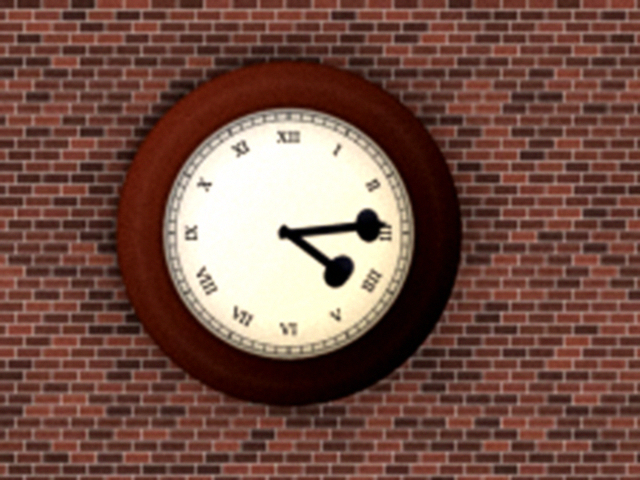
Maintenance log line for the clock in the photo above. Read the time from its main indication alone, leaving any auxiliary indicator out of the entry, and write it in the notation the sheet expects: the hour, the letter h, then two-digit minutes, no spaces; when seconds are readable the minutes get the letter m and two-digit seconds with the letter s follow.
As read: 4h14
